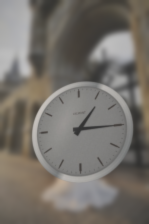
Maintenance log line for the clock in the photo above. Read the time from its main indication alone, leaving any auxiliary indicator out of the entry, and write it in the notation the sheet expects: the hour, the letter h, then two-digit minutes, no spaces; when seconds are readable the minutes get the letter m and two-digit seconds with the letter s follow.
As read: 1h15
